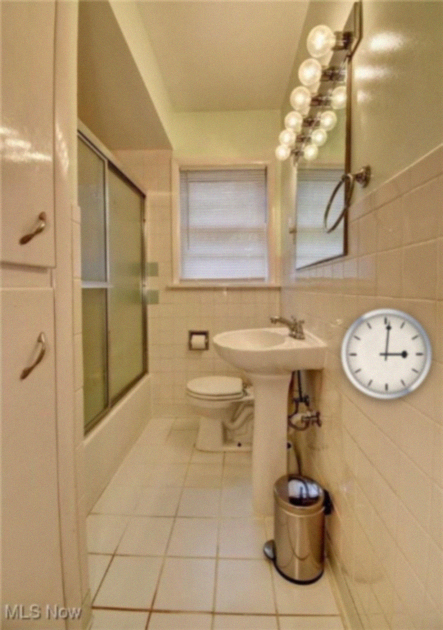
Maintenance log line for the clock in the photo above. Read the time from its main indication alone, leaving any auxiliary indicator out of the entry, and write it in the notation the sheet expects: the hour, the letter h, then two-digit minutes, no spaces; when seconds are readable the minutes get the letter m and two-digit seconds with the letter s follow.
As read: 3h01
